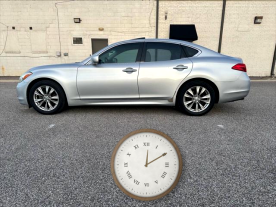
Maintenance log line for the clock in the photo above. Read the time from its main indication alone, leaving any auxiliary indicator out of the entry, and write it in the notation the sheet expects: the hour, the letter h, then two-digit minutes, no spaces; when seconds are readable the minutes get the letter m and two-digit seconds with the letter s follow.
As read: 12h10
